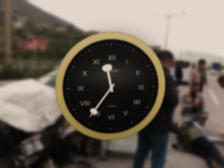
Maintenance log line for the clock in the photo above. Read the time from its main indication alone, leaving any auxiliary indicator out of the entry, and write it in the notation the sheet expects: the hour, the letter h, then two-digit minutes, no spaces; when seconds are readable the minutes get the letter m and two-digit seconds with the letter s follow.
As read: 11h36
